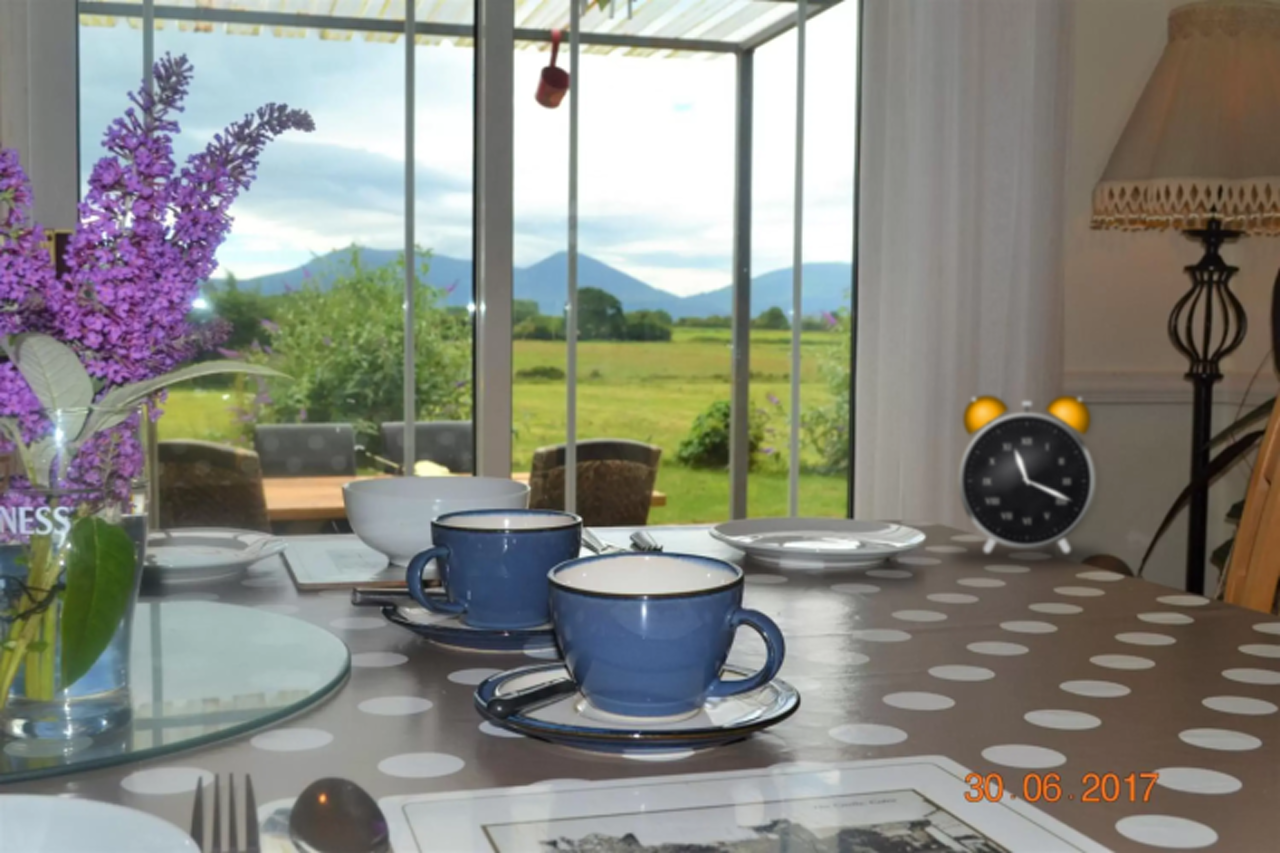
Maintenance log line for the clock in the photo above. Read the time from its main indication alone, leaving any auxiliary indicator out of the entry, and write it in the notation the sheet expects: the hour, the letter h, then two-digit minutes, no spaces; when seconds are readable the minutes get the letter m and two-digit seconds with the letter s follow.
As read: 11h19
